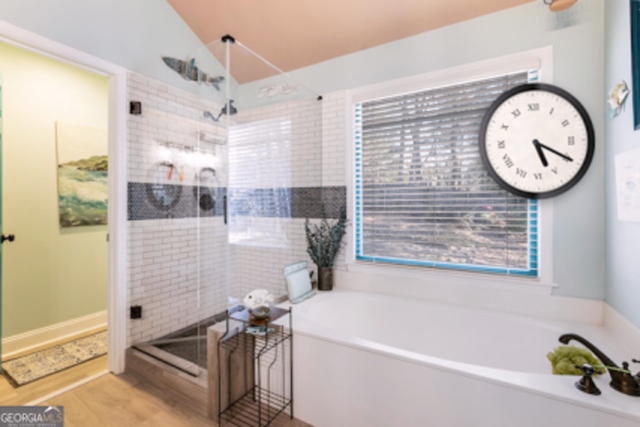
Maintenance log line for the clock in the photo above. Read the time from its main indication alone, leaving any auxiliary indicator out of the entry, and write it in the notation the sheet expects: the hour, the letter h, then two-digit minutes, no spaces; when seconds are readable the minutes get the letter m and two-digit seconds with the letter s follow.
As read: 5h20
